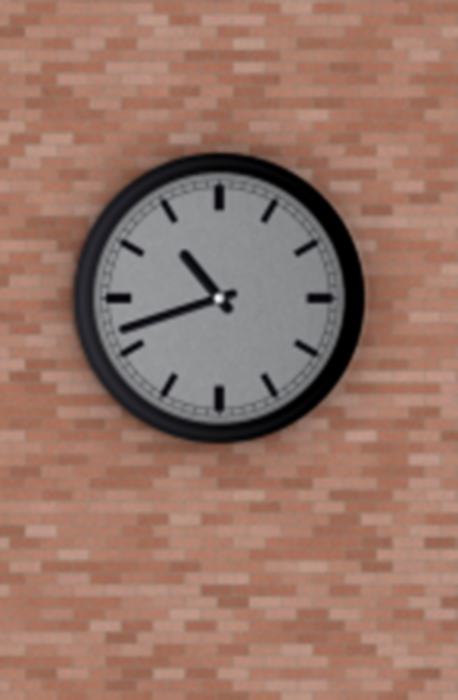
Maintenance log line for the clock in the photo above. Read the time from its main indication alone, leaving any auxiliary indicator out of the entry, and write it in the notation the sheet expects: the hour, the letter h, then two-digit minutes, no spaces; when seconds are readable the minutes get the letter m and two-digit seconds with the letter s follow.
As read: 10h42
